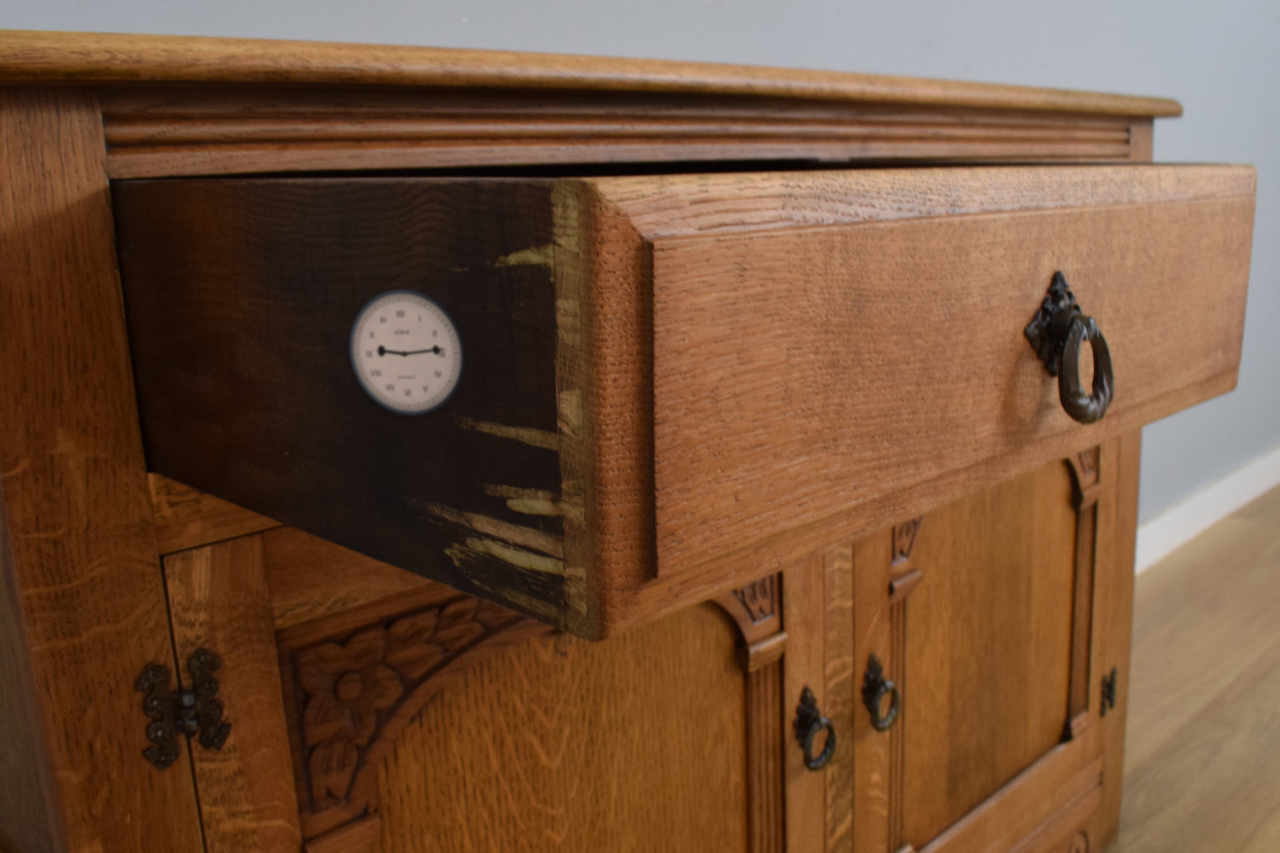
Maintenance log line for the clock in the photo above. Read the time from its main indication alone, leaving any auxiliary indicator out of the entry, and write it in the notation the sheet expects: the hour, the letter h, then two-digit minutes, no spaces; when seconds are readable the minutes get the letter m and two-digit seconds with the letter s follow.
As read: 9h14
